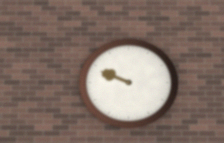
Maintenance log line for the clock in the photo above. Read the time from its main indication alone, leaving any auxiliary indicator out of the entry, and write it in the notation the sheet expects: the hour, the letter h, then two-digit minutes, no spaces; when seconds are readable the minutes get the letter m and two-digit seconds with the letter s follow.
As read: 9h49
